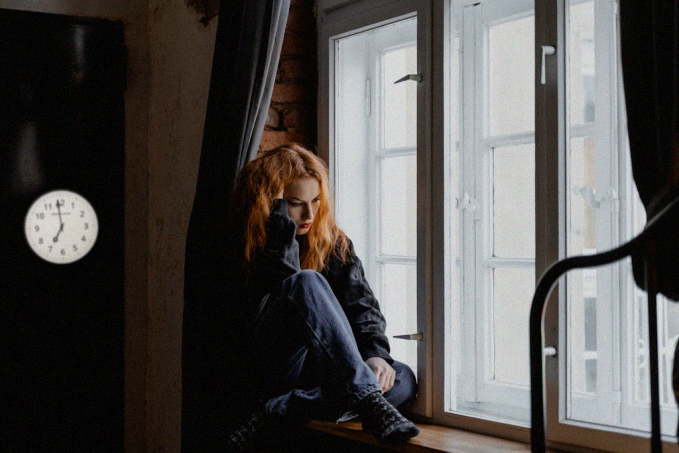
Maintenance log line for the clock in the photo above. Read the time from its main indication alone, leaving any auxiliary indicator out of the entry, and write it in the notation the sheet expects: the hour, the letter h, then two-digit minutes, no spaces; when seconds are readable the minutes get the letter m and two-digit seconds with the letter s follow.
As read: 6h59
